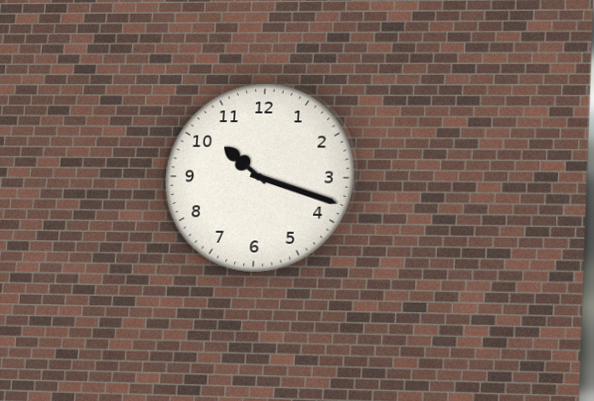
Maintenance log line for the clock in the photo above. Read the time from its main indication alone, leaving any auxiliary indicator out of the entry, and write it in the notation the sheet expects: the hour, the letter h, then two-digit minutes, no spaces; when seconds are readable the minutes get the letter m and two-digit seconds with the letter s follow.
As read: 10h18
